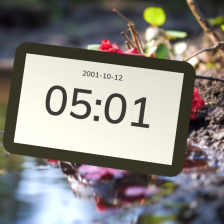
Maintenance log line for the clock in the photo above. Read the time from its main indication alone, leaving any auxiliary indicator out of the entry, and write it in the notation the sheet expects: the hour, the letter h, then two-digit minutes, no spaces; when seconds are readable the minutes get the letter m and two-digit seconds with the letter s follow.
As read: 5h01
